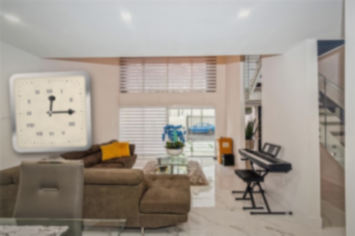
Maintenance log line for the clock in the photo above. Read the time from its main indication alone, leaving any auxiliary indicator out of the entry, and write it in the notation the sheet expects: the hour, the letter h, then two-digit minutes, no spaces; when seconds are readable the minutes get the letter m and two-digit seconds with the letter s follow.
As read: 12h15
